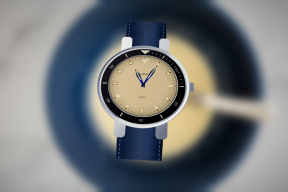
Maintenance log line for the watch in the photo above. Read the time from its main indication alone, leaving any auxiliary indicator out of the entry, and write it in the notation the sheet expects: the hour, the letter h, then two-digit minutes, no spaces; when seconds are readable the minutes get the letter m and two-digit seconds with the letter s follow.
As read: 11h05
